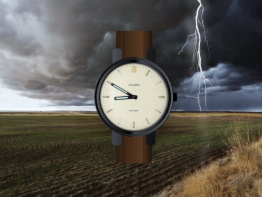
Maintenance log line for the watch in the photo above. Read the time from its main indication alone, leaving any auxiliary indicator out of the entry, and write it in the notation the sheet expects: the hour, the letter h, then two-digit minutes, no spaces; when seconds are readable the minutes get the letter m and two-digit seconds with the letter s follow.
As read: 8h50
